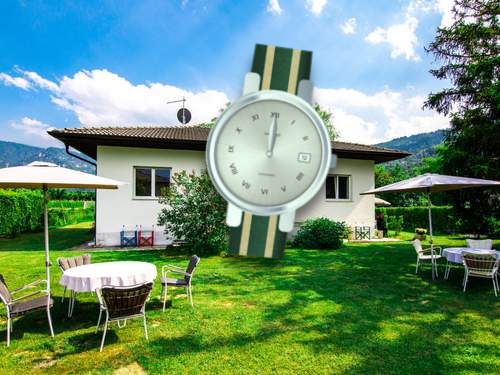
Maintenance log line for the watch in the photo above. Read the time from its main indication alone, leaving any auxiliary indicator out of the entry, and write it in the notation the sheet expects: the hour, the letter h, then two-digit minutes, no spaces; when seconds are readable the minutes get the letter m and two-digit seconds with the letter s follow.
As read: 12h00
